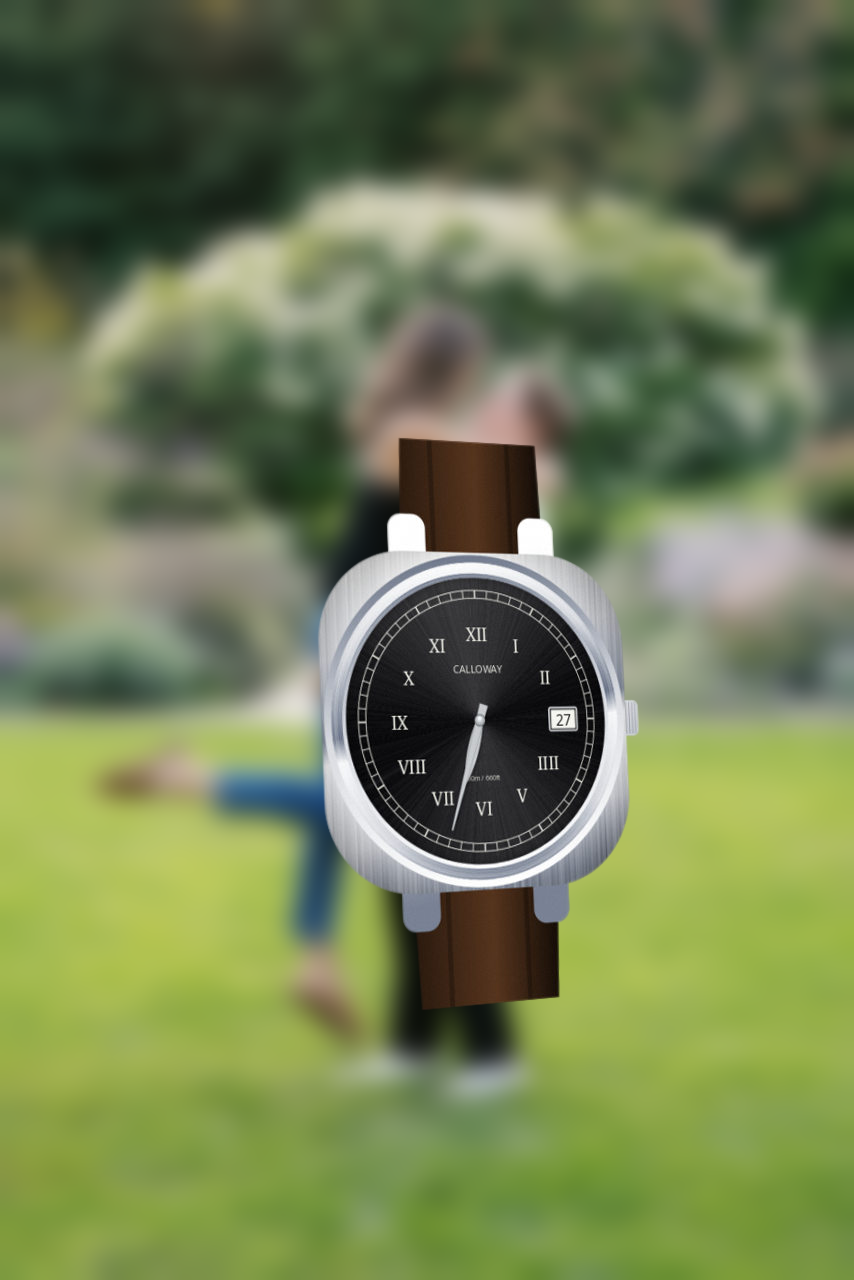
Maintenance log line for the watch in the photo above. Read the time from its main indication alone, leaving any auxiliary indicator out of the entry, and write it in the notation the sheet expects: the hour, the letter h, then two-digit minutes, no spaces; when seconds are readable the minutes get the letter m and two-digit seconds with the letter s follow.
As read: 6h33
